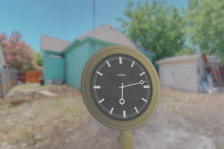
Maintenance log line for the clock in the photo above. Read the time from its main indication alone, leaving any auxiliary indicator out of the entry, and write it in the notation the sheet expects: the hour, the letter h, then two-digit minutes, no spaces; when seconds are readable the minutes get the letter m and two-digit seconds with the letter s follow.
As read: 6h13
